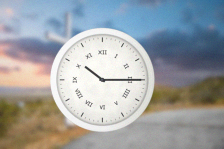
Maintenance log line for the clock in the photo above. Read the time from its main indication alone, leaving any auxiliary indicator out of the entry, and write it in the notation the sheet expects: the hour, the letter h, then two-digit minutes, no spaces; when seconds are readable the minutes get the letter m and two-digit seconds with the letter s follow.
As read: 10h15
